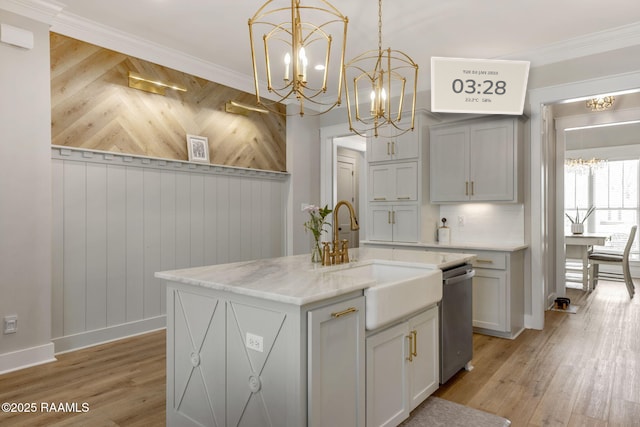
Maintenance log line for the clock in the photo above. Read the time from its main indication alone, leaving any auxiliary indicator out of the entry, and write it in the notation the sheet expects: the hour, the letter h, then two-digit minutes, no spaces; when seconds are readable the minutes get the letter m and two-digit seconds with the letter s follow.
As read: 3h28
